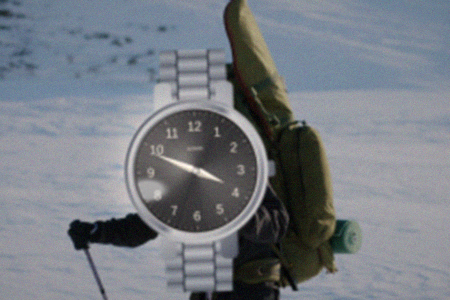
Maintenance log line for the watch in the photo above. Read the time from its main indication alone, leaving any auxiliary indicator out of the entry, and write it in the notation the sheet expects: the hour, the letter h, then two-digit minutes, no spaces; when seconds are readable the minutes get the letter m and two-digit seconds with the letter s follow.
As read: 3h49
